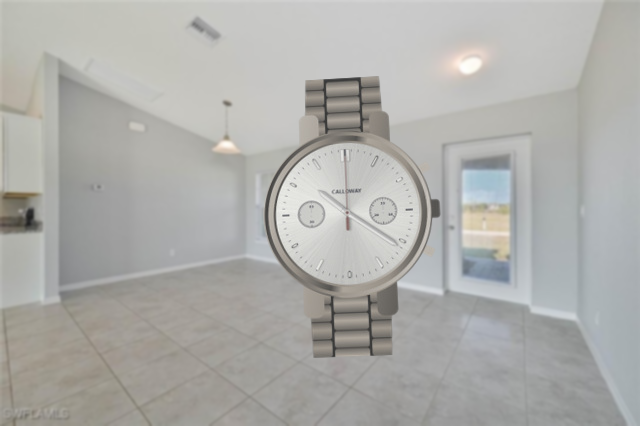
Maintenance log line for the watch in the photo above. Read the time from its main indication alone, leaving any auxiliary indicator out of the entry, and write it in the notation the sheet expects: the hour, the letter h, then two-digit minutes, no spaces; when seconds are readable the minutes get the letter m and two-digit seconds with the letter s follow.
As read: 10h21
